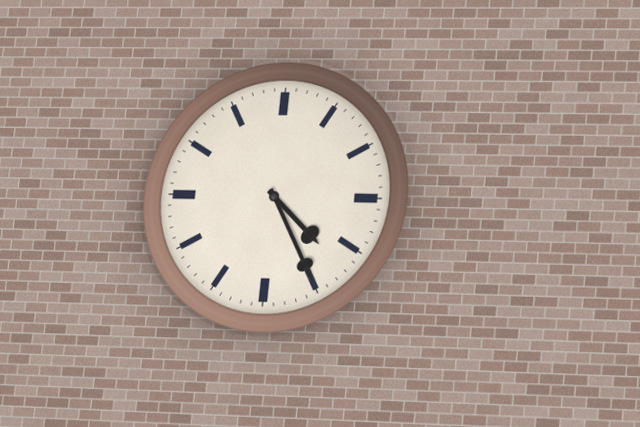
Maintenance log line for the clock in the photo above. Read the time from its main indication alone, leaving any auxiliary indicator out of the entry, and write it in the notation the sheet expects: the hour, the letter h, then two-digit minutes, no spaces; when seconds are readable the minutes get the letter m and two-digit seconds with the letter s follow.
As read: 4h25
